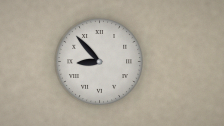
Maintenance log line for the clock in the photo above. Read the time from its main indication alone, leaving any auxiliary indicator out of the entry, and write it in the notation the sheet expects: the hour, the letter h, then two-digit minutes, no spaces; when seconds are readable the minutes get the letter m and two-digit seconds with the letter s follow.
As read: 8h53
